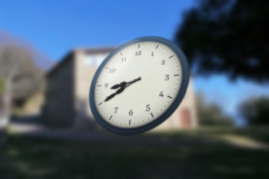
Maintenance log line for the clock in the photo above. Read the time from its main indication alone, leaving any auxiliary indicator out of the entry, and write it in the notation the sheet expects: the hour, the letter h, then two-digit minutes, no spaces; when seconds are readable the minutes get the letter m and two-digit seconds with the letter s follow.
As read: 8h40
